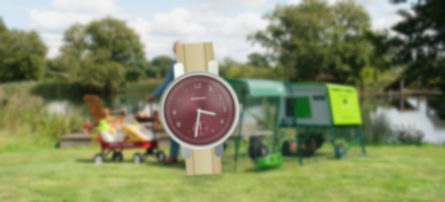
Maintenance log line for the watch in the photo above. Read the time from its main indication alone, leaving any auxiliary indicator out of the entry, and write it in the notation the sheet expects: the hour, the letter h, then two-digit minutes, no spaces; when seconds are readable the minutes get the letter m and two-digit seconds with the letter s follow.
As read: 3h32
